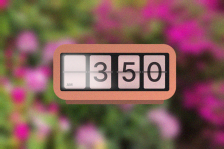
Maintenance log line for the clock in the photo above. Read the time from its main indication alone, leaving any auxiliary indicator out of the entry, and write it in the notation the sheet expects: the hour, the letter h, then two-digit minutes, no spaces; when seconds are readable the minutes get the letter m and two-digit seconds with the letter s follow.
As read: 3h50
